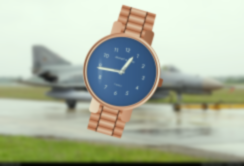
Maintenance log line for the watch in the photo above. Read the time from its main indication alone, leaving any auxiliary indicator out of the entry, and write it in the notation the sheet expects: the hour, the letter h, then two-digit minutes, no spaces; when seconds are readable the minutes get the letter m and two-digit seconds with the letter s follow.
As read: 12h44
